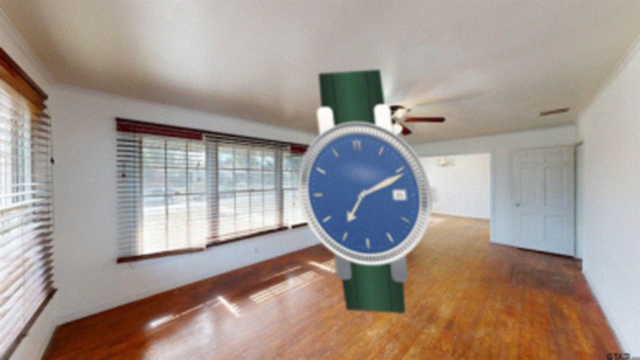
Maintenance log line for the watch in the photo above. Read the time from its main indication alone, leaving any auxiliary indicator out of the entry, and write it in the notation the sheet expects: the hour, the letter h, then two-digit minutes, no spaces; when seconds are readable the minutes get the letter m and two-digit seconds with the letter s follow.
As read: 7h11
